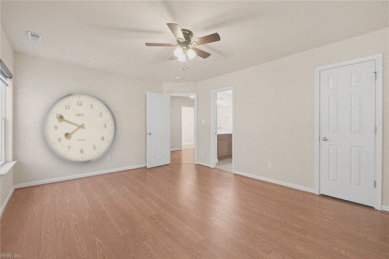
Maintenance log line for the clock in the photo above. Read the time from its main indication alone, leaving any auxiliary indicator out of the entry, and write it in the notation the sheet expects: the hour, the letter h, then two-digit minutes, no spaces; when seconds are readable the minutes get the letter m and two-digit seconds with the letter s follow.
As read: 7h49
